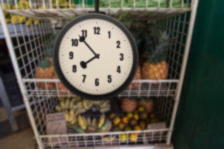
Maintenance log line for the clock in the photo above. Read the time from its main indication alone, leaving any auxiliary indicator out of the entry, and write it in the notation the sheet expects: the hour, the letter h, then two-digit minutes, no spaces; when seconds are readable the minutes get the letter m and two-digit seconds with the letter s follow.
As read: 7h53
